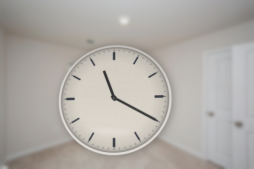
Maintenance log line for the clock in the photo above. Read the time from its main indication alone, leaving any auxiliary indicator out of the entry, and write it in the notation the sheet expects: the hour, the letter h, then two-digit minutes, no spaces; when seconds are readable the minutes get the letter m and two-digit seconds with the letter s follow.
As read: 11h20
